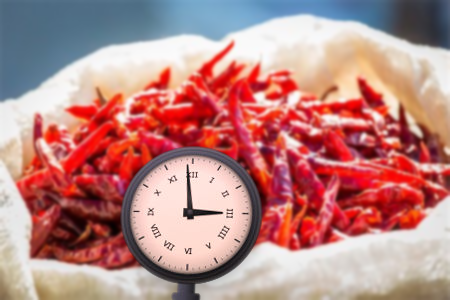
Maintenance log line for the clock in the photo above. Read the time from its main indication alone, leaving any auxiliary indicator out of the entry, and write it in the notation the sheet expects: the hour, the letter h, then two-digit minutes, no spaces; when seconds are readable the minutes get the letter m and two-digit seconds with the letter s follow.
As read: 2h59
